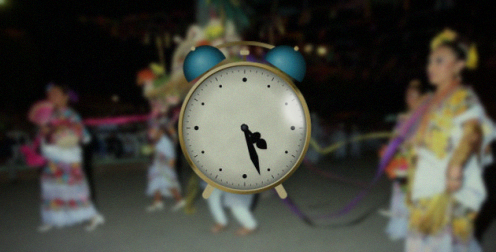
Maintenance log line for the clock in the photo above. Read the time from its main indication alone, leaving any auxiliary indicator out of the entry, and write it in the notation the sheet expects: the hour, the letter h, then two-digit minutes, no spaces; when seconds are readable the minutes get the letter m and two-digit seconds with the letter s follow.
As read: 4h27
